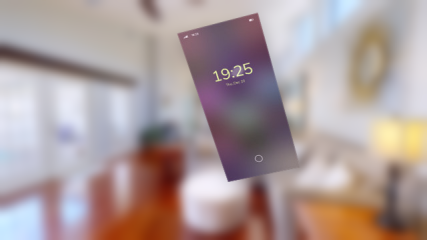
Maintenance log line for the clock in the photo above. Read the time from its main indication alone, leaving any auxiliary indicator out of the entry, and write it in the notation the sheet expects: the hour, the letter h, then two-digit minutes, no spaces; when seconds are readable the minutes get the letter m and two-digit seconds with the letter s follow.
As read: 19h25
